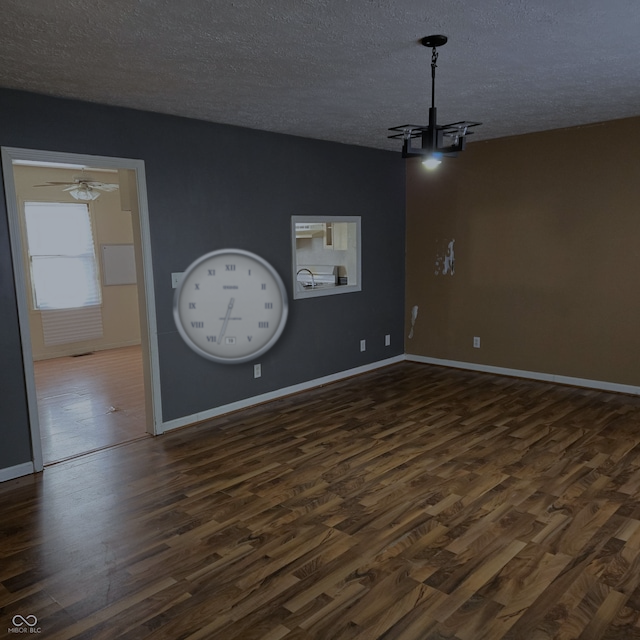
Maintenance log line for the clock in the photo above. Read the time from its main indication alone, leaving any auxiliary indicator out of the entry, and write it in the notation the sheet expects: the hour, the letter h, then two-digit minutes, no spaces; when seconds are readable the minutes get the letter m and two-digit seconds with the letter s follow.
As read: 6h33
